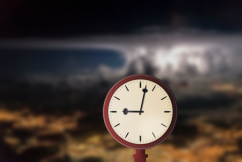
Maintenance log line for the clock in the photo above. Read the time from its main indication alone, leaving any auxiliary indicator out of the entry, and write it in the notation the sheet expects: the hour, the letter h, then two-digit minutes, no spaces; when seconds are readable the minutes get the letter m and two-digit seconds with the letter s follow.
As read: 9h02
